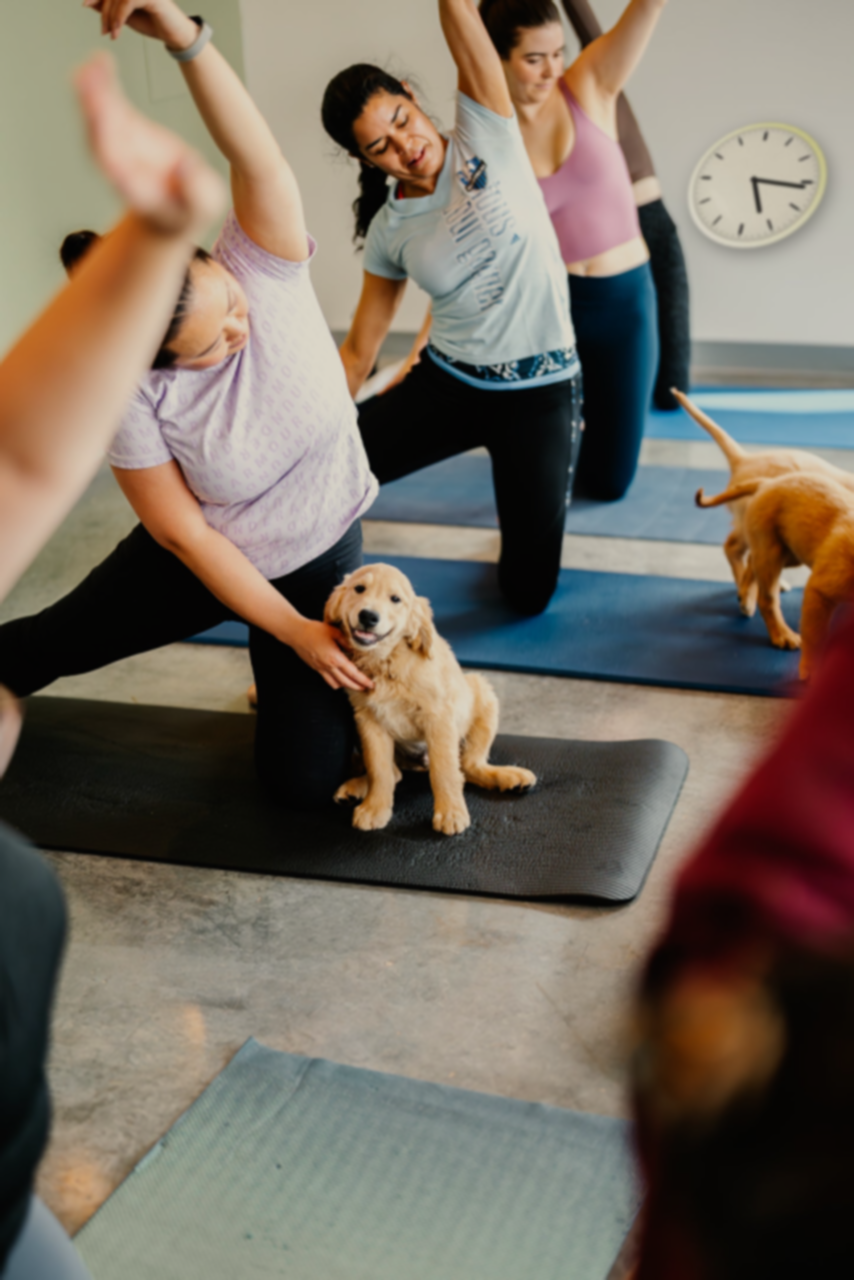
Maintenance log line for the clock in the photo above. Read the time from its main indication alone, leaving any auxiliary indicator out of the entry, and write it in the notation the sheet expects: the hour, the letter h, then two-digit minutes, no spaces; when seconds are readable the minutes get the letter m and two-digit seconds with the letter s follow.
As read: 5h16
